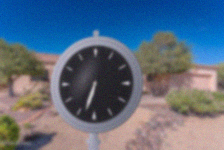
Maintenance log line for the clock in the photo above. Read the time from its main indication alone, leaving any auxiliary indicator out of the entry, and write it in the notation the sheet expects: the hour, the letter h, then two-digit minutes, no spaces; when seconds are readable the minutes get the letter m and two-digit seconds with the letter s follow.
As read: 6h33
